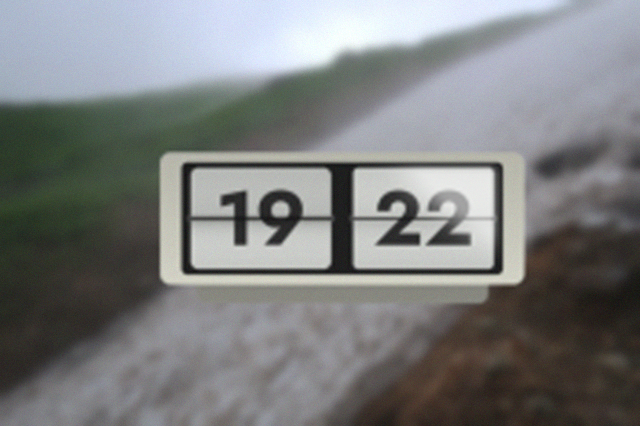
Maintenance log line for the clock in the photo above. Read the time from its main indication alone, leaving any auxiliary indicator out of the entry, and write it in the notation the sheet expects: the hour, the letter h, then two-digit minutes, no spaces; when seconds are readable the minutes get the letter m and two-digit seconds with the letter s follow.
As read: 19h22
